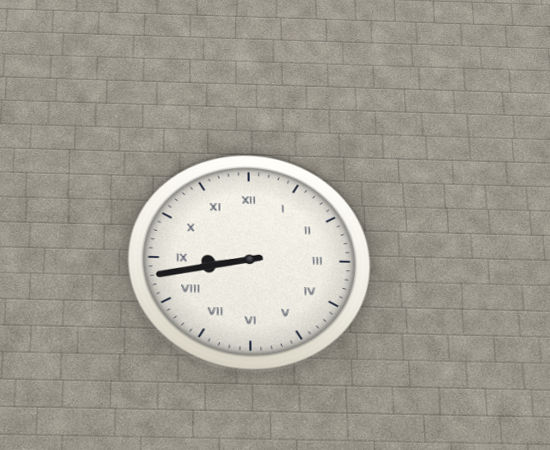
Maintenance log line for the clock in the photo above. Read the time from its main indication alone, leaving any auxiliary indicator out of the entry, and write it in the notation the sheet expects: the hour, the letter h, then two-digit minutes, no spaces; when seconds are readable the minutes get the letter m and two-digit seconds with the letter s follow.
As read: 8h43
